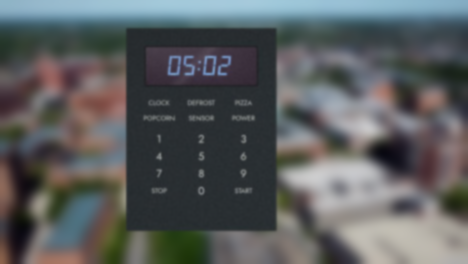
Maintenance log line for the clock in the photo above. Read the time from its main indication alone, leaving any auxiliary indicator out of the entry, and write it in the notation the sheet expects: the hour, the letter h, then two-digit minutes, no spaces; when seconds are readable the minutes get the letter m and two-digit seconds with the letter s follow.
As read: 5h02
